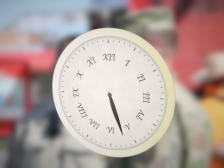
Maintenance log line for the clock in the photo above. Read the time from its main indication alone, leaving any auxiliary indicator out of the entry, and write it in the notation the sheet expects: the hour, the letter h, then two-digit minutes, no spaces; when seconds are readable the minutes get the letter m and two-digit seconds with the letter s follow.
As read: 5h27
